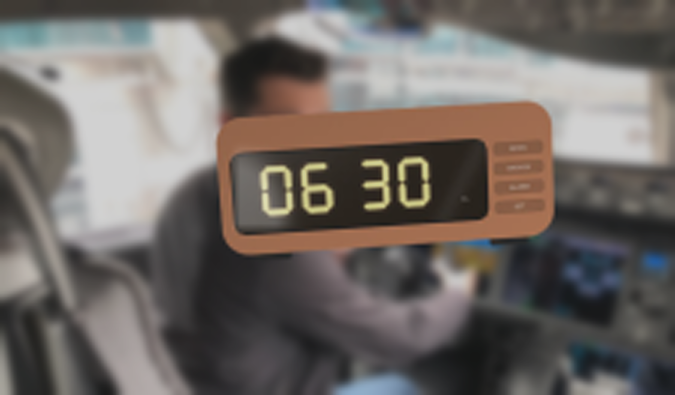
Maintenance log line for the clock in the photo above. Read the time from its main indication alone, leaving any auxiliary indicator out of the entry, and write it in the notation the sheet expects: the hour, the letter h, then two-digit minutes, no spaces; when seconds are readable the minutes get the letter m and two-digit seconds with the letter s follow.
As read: 6h30
